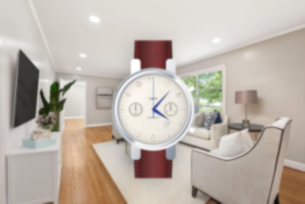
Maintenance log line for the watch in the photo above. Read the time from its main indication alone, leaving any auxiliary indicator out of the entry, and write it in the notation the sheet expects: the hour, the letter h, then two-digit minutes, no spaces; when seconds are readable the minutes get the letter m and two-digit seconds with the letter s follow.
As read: 4h07
